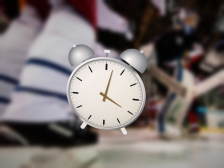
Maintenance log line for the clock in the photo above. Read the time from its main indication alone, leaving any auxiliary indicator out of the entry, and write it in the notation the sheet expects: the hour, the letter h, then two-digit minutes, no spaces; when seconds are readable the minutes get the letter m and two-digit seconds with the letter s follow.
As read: 4h02
